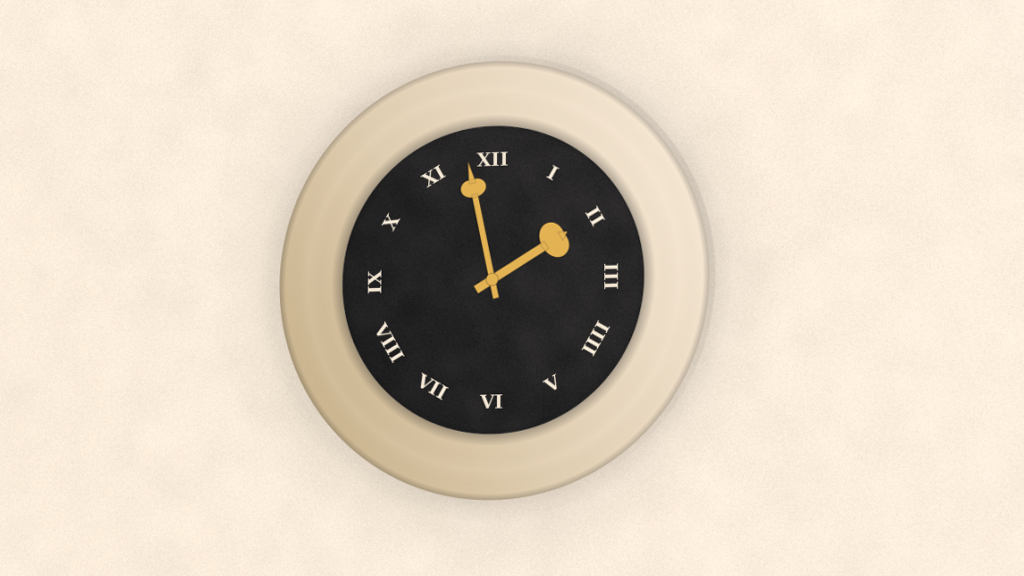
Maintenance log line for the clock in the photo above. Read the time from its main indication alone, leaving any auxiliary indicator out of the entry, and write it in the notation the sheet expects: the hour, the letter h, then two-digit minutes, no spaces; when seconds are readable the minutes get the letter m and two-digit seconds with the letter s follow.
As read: 1h58
